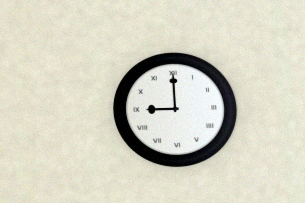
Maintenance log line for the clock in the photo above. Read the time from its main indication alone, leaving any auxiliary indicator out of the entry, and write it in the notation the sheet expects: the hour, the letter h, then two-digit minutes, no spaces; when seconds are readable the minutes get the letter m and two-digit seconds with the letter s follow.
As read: 9h00
